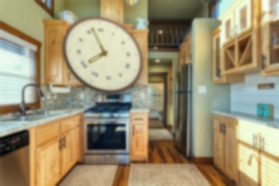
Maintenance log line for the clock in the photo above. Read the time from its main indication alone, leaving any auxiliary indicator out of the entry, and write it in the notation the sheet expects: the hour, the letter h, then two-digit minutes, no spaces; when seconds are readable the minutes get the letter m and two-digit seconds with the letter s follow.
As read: 7h57
